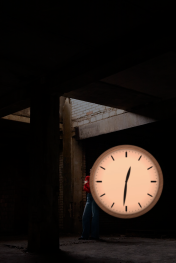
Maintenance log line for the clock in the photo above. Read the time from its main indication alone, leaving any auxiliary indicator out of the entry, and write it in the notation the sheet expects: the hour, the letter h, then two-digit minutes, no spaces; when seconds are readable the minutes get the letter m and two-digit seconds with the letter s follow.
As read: 12h31
